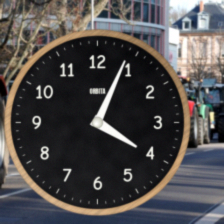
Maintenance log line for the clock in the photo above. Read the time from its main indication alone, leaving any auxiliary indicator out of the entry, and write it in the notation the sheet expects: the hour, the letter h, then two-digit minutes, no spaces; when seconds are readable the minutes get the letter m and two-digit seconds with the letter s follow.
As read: 4h04
